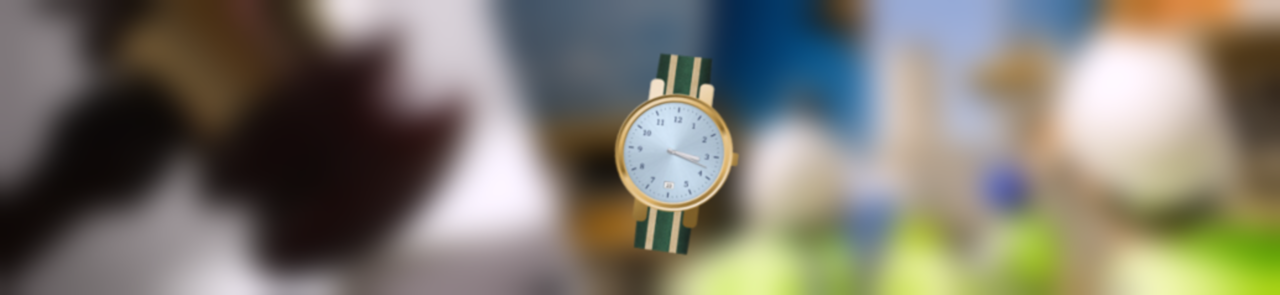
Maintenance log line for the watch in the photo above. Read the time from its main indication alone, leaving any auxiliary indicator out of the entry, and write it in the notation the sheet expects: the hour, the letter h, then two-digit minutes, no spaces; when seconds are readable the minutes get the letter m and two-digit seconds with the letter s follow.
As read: 3h18
